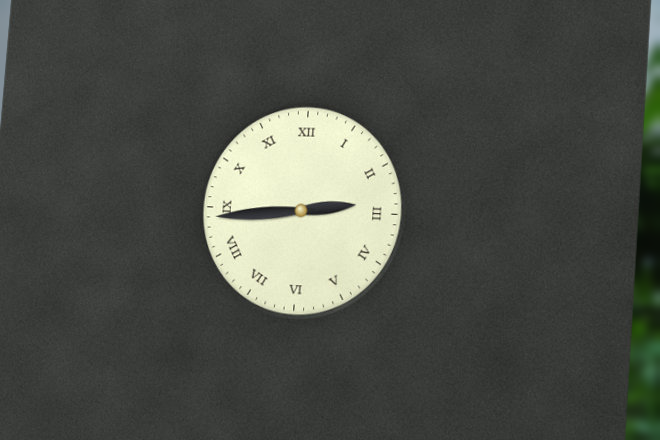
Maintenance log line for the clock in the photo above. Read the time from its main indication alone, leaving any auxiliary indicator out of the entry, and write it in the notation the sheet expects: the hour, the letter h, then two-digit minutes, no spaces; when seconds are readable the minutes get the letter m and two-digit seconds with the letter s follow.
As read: 2h44
